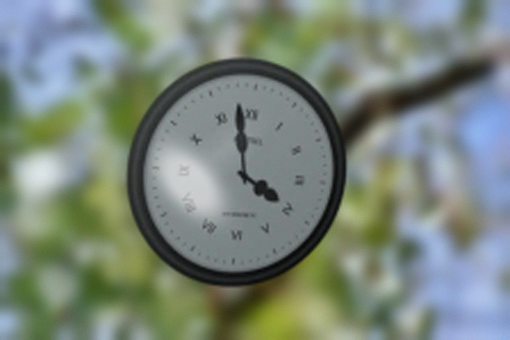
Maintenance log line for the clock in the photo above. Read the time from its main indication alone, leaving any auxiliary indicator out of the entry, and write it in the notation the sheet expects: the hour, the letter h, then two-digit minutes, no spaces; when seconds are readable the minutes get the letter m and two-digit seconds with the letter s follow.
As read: 3h58
